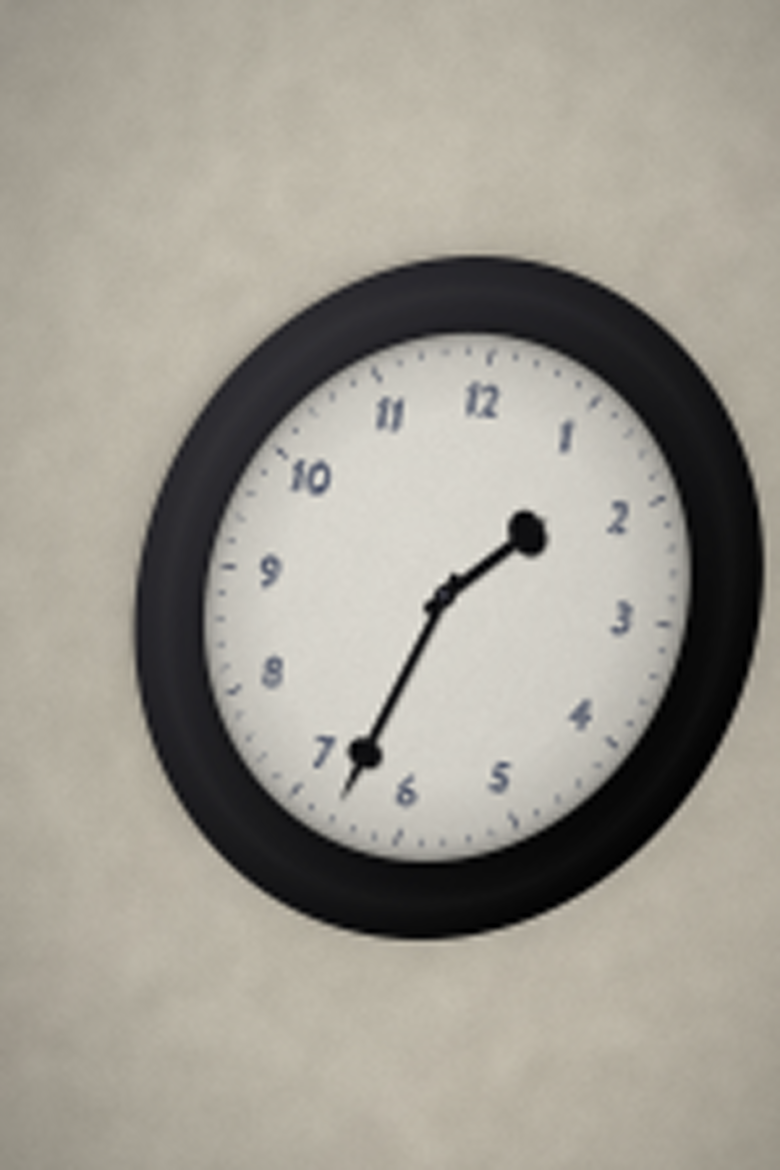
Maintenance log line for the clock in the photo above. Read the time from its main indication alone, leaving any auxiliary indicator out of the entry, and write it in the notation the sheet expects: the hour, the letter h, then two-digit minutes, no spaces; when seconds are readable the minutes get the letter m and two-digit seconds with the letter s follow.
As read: 1h33
